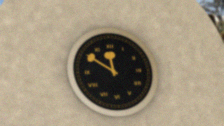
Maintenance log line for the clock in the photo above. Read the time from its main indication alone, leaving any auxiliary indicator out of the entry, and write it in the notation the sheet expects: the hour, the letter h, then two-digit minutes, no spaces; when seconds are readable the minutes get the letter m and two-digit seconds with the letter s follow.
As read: 11h51
